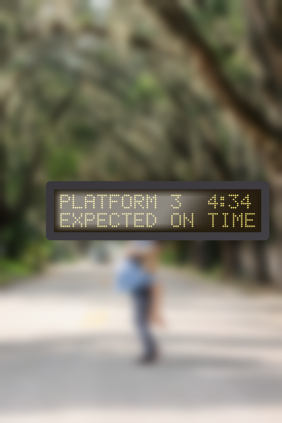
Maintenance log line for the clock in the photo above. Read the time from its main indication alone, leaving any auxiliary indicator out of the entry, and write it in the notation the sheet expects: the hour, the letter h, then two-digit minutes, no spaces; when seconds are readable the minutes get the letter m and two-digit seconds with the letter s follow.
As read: 4h34
